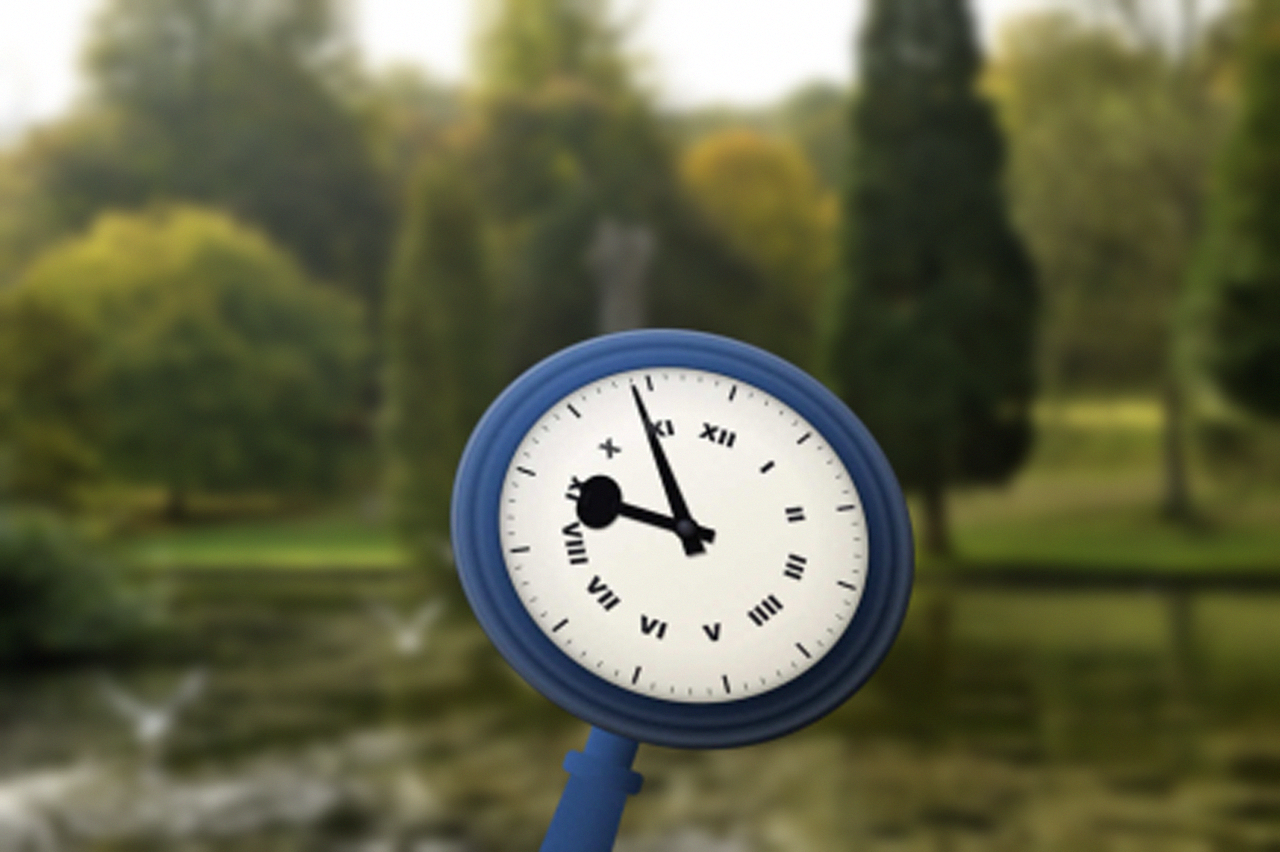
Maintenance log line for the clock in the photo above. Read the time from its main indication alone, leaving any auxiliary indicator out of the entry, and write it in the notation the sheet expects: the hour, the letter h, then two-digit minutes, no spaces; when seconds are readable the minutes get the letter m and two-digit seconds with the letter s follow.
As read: 8h54
